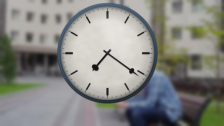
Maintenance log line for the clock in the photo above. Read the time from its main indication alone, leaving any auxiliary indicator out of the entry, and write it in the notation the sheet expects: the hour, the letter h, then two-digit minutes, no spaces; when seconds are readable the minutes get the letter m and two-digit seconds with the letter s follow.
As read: 7h21
